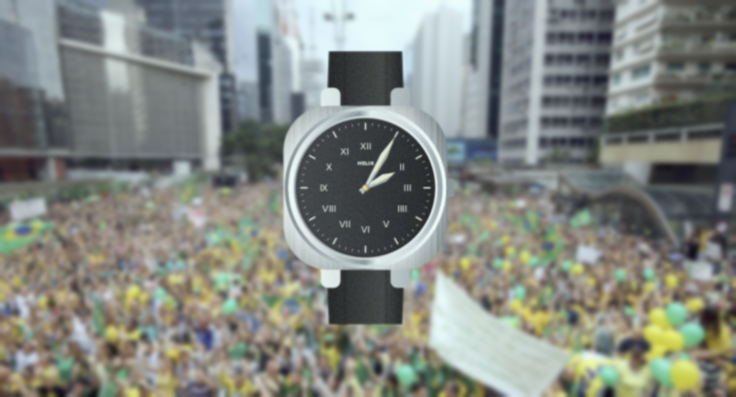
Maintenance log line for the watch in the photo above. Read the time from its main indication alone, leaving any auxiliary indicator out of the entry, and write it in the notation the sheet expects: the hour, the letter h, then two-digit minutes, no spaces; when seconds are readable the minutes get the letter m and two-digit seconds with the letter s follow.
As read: 2h05
